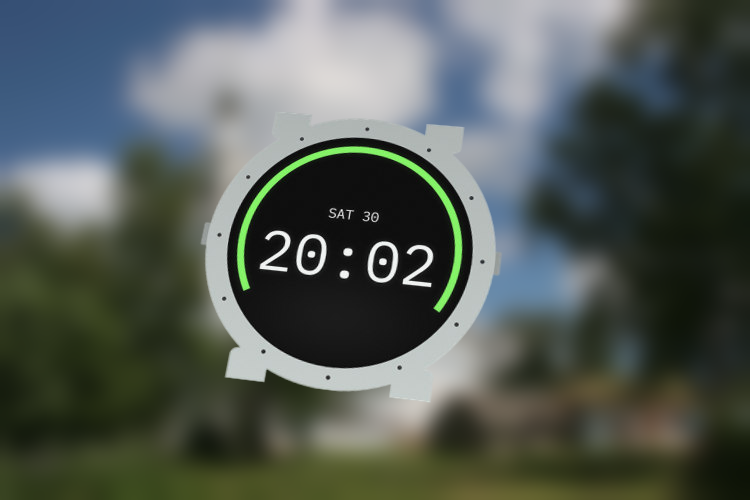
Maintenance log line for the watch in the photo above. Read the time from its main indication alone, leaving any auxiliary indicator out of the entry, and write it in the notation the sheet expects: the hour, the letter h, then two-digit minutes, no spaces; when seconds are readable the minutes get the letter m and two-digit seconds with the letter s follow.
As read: 20h02
